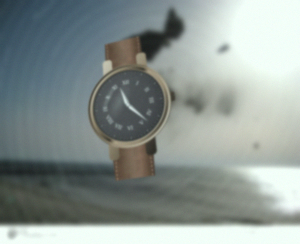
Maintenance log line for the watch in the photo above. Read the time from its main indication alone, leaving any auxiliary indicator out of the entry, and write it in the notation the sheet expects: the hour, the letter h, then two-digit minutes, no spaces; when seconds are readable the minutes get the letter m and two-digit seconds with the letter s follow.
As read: 11h23
